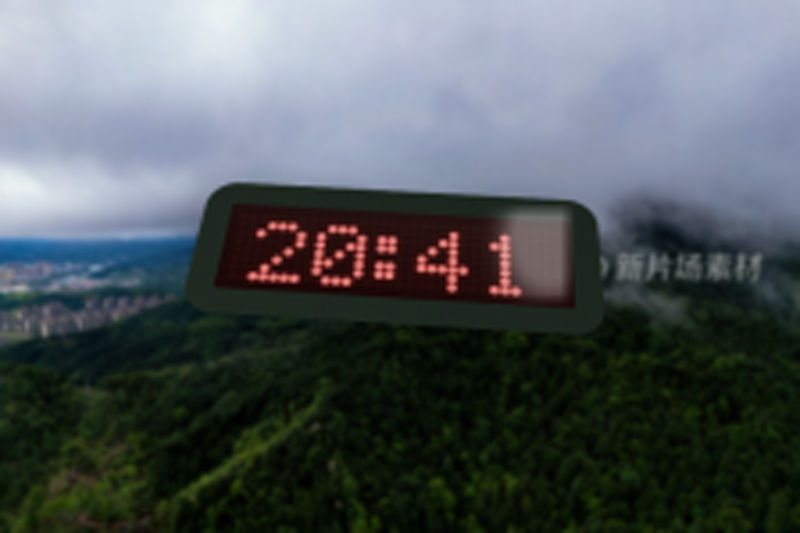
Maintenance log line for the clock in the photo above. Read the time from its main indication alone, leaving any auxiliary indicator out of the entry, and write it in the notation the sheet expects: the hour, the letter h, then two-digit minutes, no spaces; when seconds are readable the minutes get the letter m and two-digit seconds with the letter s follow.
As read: 20h41
